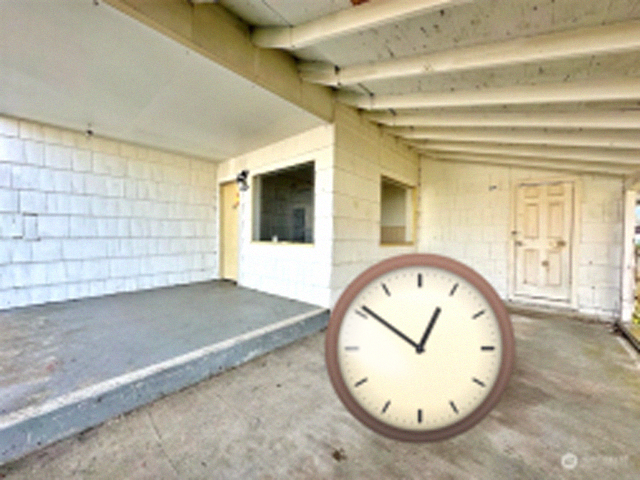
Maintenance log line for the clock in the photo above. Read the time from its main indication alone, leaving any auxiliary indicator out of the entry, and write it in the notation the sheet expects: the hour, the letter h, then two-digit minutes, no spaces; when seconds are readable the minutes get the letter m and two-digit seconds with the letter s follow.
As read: 12h51
